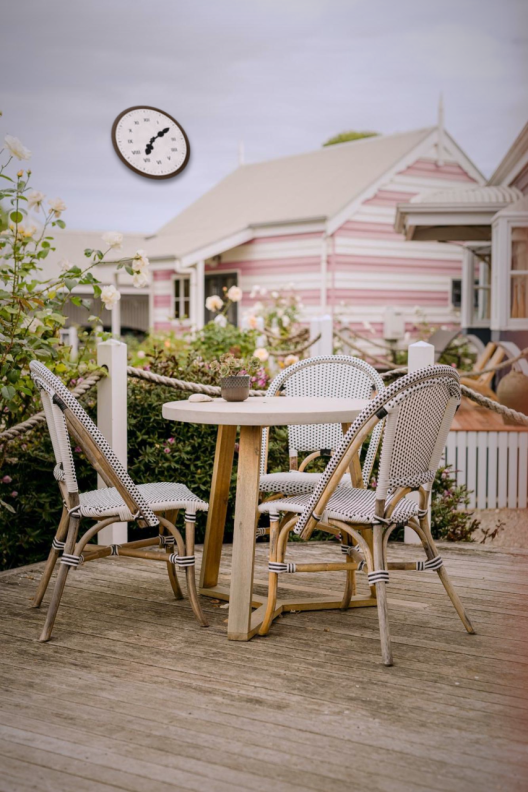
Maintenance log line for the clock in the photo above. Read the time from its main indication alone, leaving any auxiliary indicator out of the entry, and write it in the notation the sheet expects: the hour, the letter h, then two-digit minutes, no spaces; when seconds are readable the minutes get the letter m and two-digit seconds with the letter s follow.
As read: 7h10
